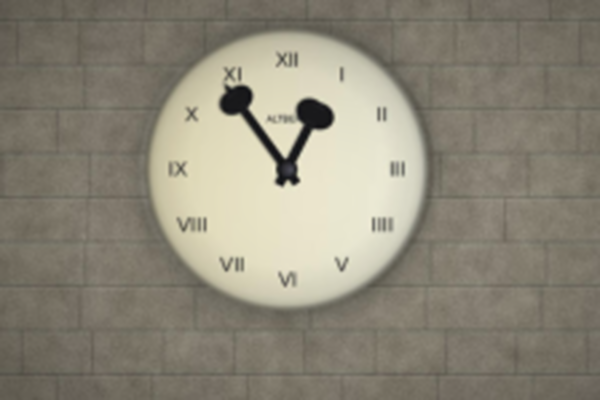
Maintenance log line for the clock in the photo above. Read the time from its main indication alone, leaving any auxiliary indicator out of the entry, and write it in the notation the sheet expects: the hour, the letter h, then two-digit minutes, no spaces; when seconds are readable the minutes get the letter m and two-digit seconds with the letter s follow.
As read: 12h54
